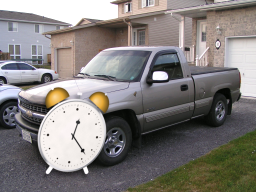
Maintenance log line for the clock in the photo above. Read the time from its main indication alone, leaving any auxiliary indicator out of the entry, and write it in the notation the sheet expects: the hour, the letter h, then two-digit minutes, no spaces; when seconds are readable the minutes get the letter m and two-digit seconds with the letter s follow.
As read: 12h23
